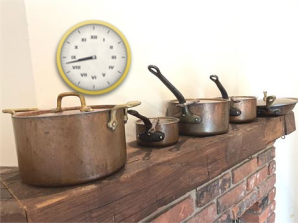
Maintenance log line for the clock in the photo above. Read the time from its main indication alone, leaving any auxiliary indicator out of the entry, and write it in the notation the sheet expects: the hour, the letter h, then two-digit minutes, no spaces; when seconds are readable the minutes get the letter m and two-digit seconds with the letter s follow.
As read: 8h43
